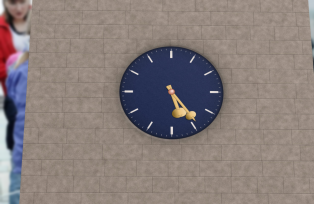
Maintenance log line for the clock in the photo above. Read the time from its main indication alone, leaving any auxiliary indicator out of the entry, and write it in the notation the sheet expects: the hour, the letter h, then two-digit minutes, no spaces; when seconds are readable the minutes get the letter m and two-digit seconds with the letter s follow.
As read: 5h24
